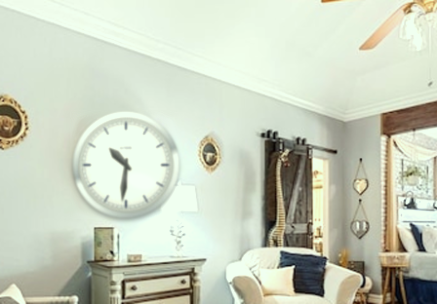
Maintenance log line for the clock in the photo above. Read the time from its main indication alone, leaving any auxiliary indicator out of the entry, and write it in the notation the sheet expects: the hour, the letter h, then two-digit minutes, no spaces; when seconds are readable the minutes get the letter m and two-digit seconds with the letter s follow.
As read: 10h31
